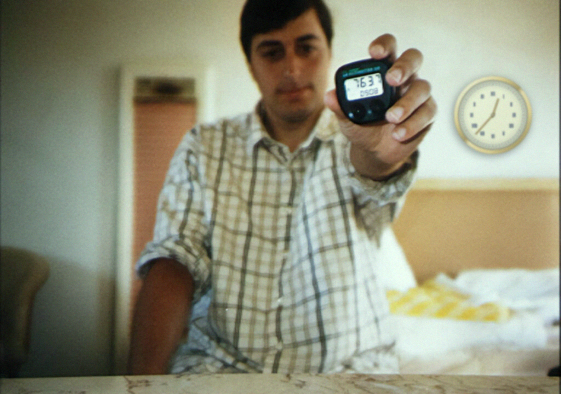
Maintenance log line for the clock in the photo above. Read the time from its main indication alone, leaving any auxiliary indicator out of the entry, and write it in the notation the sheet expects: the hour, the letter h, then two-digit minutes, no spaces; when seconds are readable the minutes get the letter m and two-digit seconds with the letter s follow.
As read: 12h37
